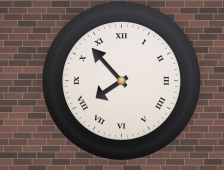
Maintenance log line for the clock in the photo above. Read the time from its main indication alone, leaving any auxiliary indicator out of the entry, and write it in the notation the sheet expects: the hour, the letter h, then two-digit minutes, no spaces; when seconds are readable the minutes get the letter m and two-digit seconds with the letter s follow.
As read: 7h53
